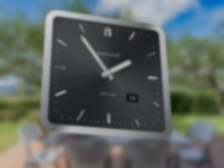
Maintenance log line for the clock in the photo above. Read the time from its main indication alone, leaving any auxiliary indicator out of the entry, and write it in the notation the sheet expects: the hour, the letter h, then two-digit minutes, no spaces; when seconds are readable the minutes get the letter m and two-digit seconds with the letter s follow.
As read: 1h54
